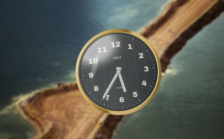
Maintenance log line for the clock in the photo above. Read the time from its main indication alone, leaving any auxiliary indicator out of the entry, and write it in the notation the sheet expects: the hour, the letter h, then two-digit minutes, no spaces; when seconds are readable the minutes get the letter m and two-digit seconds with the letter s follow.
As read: 5h36
